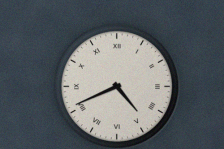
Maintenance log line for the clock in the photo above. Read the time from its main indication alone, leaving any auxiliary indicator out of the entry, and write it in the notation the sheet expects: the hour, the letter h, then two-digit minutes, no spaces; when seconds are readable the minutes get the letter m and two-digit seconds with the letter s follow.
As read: 4h41
